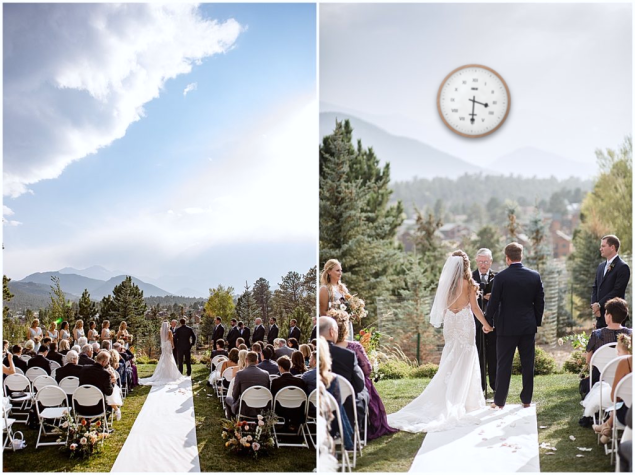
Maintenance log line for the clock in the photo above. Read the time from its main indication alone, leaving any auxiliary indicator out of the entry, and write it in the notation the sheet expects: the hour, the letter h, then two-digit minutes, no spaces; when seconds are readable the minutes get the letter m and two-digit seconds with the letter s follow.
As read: 3h30
